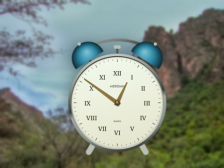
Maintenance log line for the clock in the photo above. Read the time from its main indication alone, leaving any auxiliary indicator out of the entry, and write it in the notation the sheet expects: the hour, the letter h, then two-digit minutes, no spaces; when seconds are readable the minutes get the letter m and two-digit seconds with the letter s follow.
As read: 12h51
